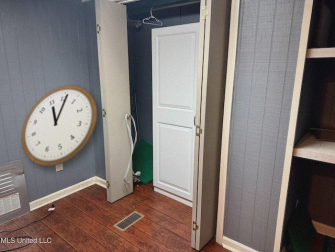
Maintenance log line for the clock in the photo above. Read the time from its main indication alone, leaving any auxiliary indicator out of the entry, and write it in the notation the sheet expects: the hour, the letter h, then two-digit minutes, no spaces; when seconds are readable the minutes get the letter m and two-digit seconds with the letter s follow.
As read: 11h01
